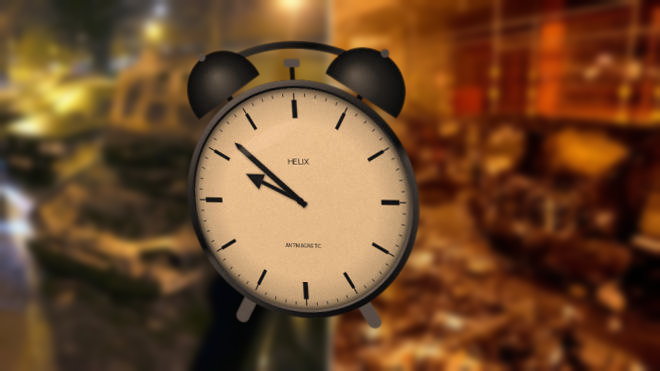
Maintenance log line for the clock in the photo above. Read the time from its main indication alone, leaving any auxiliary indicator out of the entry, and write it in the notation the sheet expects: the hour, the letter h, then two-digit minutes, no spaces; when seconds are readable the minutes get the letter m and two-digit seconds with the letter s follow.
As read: 9h52
